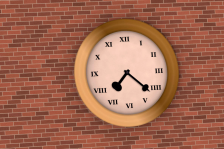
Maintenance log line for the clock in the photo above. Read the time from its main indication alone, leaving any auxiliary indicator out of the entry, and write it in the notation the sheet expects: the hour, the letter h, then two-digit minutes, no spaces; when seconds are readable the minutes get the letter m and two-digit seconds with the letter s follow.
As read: 7h22
